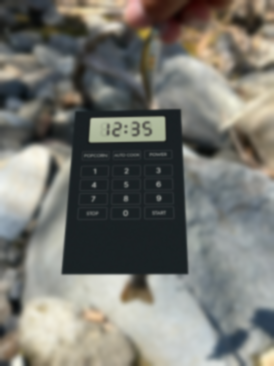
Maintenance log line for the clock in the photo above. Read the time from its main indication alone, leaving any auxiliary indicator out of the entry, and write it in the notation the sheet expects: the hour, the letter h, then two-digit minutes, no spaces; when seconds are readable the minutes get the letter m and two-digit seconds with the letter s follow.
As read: 12h35
